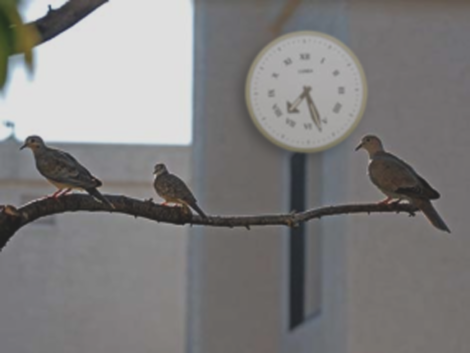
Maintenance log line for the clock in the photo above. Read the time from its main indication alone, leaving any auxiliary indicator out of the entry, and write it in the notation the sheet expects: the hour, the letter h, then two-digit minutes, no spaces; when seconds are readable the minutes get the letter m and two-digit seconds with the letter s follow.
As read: 7h27
